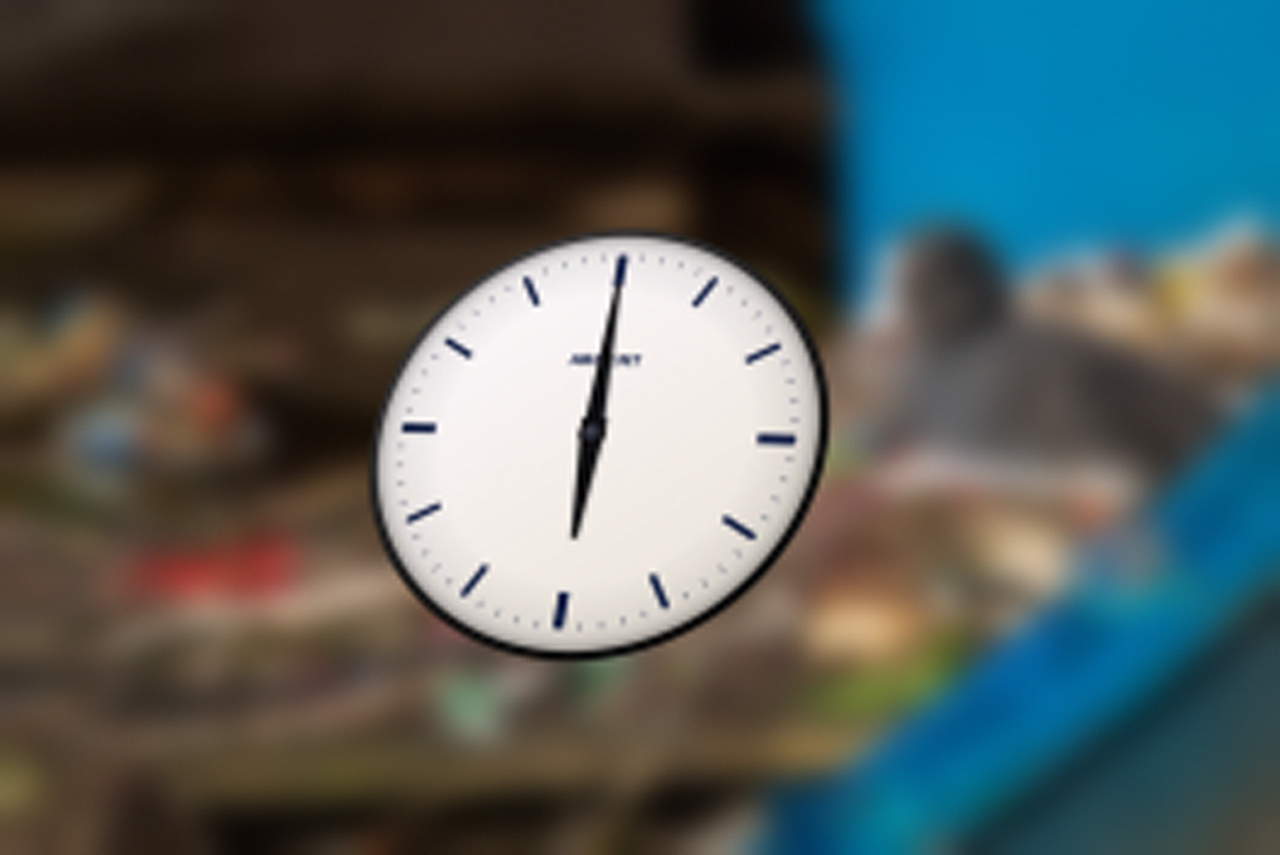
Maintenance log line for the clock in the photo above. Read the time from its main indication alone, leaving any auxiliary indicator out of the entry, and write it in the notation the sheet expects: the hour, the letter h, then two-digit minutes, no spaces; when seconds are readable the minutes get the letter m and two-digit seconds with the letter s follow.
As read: 6h00
